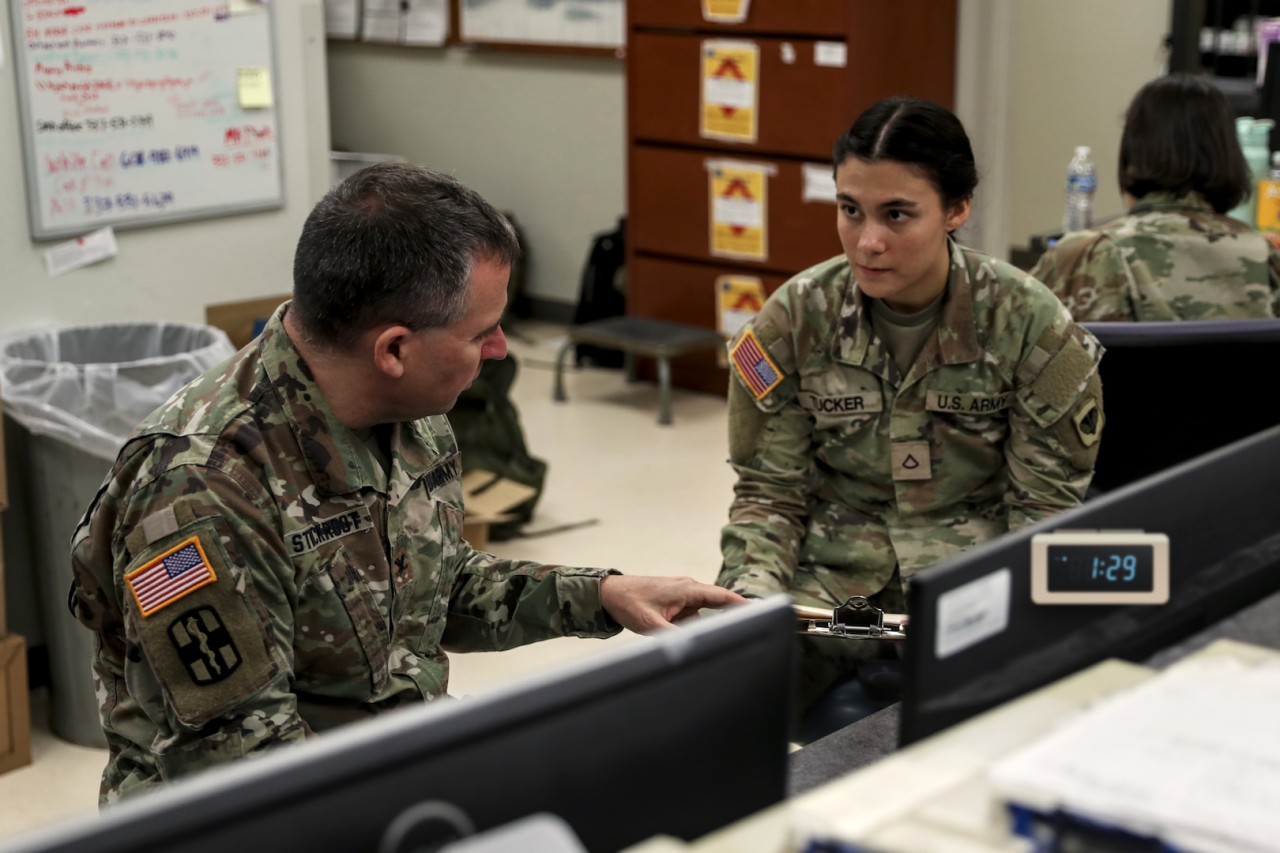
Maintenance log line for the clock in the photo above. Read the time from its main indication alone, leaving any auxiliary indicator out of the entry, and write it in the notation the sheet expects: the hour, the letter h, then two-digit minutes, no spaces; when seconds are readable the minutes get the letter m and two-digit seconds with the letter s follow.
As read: 1h29
